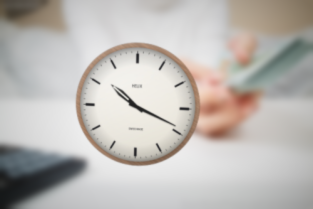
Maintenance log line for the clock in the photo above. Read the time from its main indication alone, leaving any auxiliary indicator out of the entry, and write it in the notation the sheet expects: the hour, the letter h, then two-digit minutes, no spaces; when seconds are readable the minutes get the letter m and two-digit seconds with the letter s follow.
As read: 10h19
